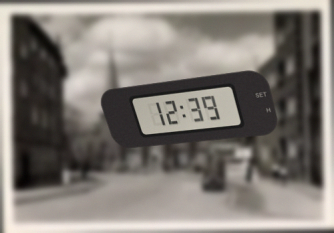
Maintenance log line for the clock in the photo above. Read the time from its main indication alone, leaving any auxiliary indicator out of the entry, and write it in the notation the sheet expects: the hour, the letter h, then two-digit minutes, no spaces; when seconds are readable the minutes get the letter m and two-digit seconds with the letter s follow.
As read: 12h39
